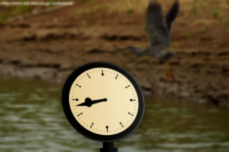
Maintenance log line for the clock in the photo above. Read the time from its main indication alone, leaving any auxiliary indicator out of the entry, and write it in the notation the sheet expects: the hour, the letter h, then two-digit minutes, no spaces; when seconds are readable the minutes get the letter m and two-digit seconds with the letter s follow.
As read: 8h43
